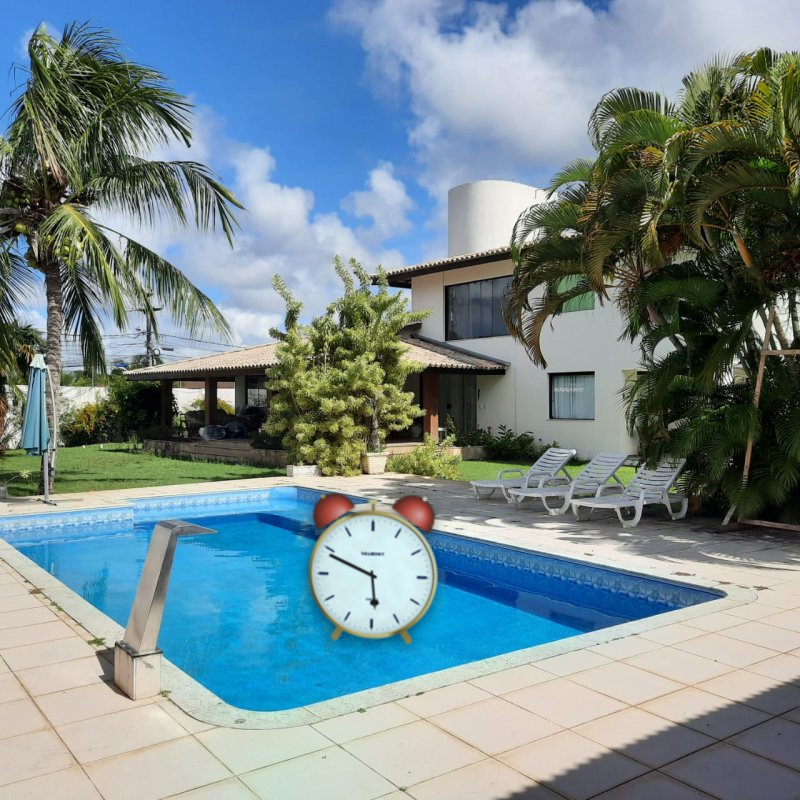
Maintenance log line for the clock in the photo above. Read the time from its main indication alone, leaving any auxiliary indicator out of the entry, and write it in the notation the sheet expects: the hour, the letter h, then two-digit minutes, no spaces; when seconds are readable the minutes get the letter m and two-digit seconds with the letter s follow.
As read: 5h49
